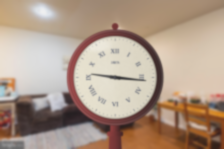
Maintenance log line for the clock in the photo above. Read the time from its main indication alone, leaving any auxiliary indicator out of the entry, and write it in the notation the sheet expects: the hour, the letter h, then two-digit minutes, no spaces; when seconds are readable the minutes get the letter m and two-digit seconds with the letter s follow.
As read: 9h16
